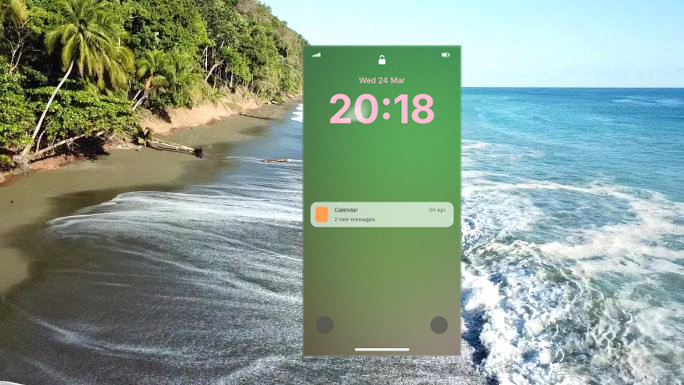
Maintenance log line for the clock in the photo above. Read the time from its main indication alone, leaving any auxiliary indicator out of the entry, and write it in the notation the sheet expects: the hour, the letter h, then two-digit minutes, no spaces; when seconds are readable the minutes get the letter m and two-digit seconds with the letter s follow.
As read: 20h18
